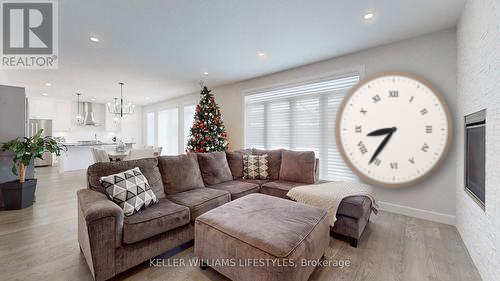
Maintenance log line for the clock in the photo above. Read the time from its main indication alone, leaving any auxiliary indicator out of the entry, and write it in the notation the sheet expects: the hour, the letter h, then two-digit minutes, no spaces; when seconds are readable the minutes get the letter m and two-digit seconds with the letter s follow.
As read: 8h36
